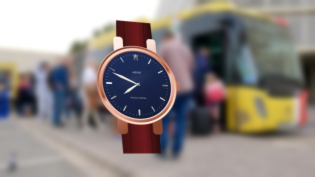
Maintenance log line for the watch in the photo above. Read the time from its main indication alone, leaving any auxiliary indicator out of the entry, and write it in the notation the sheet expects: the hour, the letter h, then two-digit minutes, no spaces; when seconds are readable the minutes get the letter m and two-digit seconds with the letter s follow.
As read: 7h49
